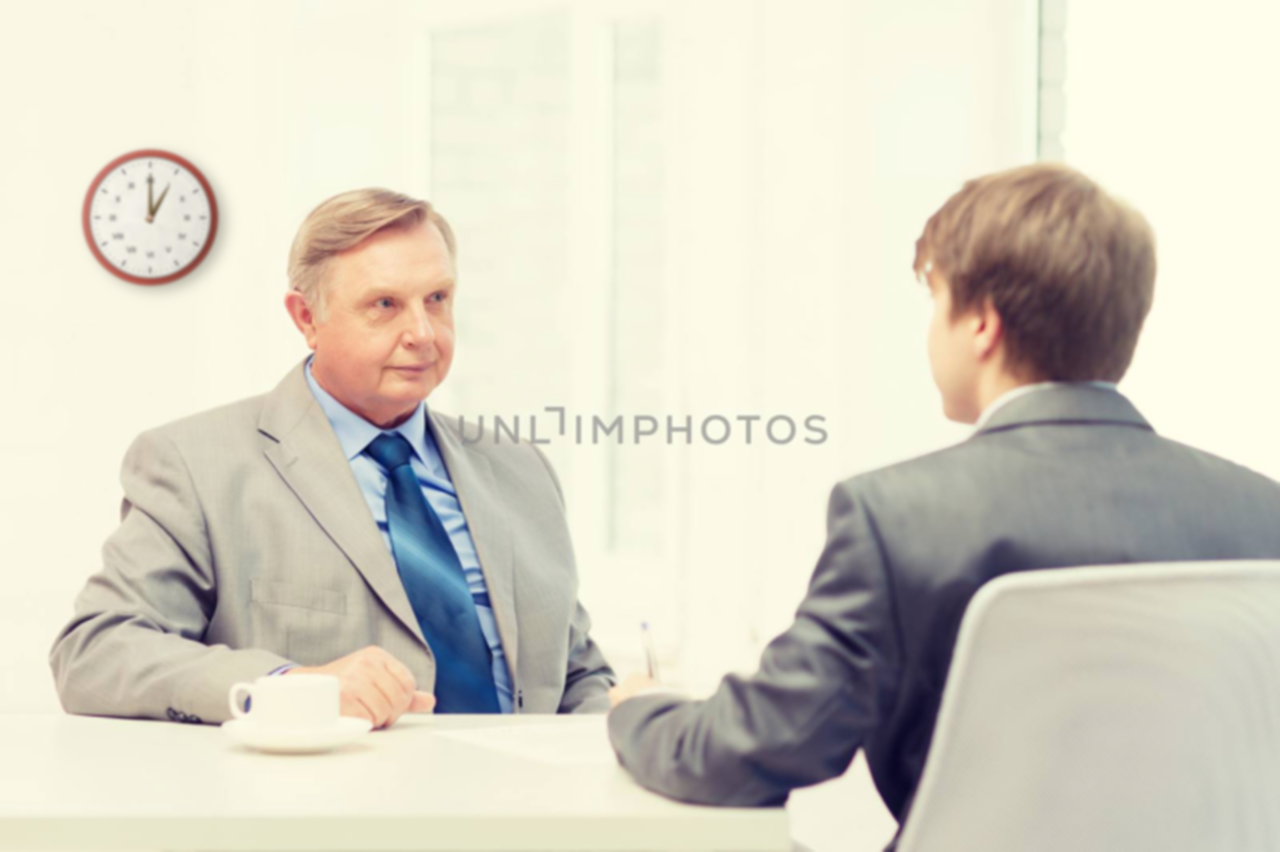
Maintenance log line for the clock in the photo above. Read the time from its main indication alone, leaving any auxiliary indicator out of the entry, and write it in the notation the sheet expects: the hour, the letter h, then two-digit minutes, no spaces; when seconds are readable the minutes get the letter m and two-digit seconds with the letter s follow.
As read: 1h00
